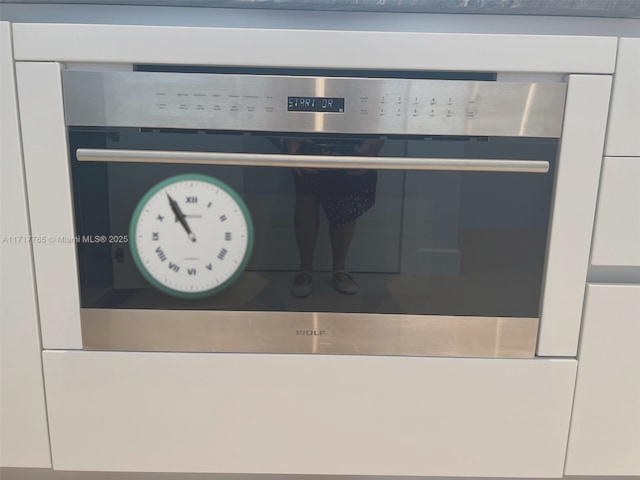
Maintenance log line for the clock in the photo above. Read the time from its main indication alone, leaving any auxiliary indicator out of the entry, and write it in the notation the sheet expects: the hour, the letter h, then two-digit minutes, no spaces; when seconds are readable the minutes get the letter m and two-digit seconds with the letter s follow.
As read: 10h55
